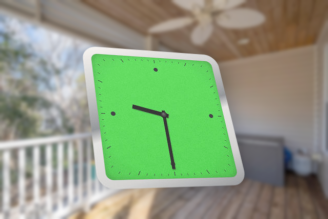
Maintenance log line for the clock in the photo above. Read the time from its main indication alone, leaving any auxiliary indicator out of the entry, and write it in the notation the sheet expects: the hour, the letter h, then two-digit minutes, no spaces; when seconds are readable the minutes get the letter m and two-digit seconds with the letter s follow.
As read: 9h30
